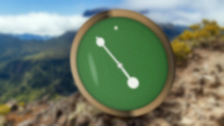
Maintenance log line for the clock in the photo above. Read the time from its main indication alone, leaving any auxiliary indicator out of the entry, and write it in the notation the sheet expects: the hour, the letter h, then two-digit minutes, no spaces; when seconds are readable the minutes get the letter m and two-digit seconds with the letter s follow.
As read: 4h54
